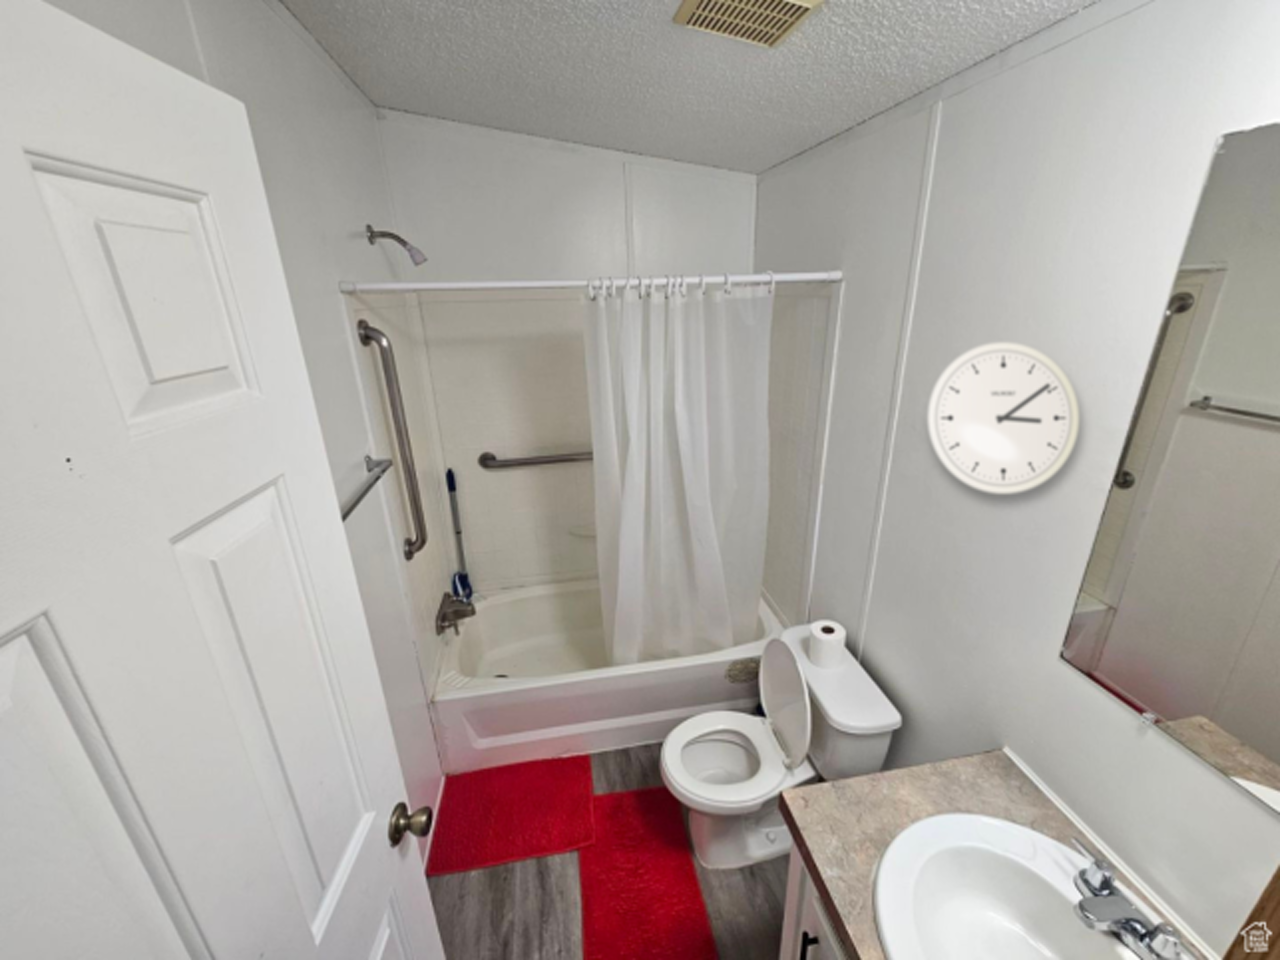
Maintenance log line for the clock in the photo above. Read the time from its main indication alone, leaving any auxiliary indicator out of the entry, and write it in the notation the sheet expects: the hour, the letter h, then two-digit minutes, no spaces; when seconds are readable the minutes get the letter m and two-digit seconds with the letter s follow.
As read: 3h09
